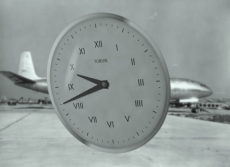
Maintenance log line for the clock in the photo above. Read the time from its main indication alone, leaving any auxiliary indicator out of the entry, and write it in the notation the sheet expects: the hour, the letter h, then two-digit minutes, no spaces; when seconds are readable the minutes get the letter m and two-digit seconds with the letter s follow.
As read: 9h42
